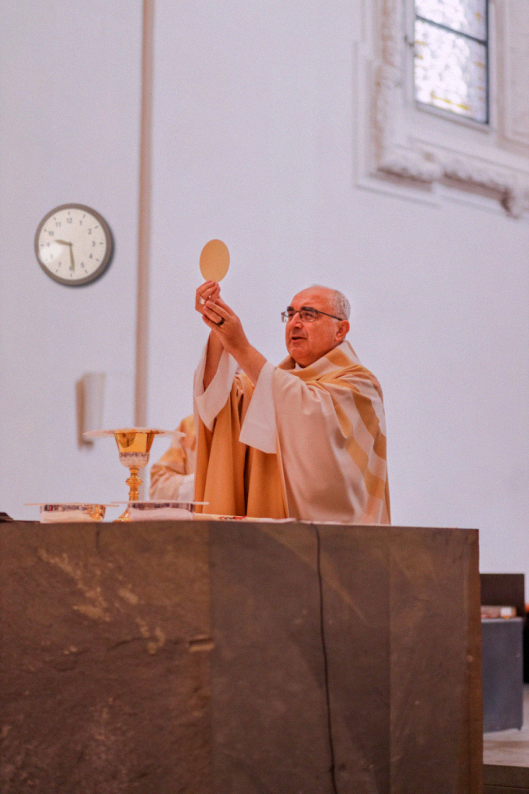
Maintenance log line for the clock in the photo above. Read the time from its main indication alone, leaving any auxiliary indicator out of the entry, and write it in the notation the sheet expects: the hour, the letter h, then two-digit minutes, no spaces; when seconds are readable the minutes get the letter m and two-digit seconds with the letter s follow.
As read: 9h29
